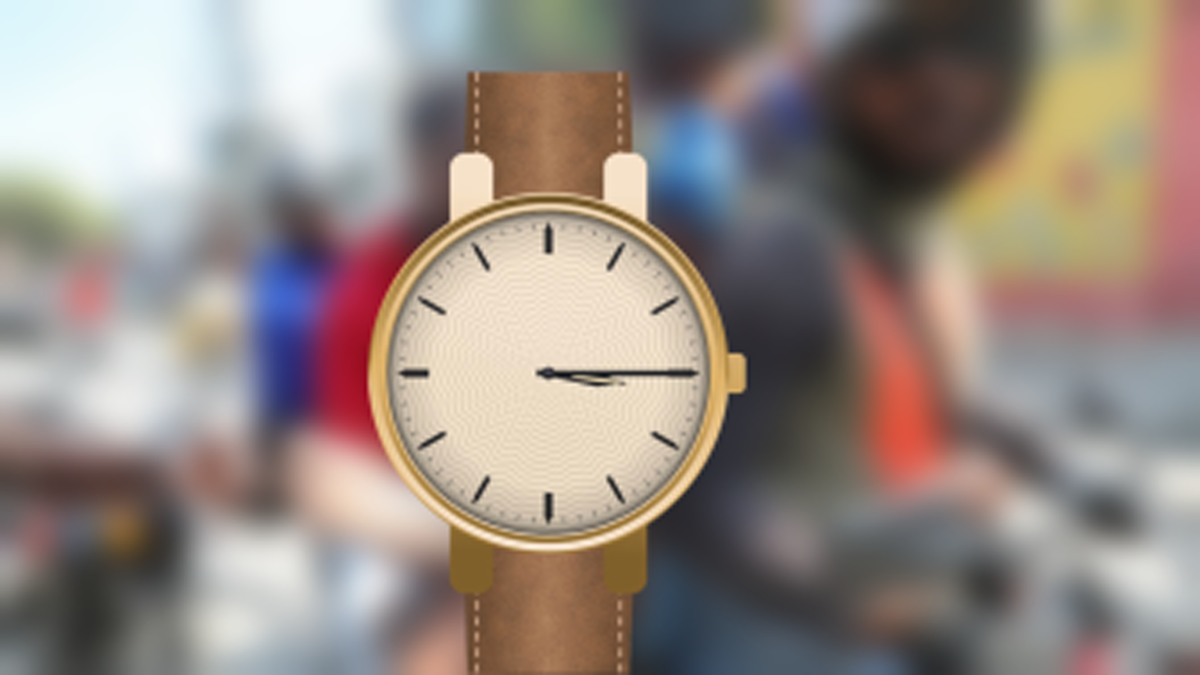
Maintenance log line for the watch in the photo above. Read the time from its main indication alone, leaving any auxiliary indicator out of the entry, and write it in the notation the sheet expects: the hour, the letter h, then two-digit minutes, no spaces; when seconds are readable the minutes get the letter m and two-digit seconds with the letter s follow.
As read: 3h15
